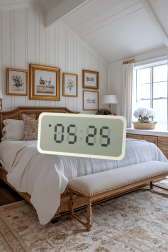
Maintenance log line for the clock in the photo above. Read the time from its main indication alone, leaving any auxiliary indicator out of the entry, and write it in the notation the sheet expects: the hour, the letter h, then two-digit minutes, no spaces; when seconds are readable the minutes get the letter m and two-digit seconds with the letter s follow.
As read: 5h25
